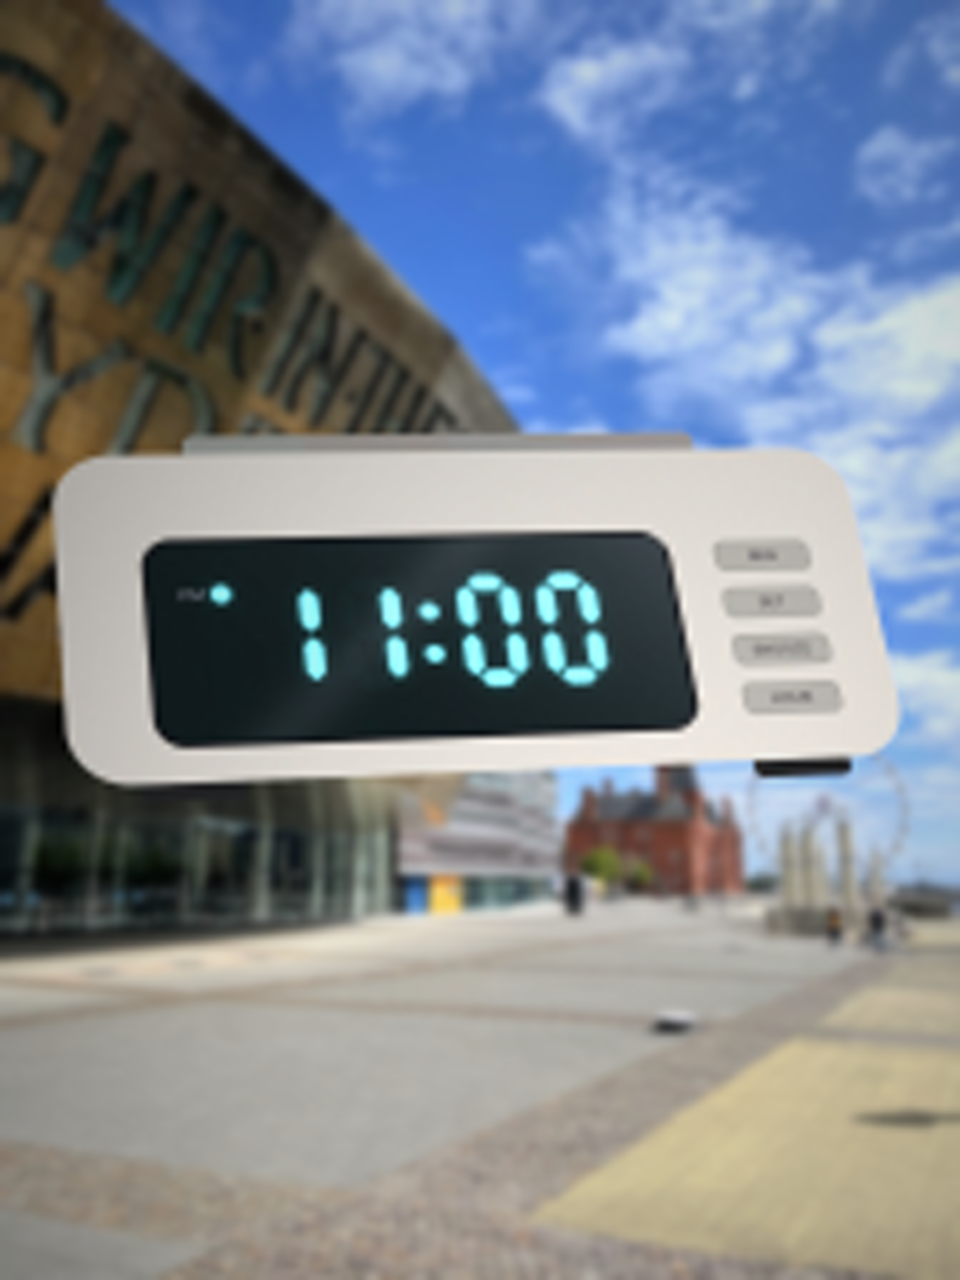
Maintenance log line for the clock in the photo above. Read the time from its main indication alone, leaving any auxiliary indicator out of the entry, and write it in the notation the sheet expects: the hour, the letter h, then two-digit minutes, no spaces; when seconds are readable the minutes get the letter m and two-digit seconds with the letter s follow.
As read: 11h00
